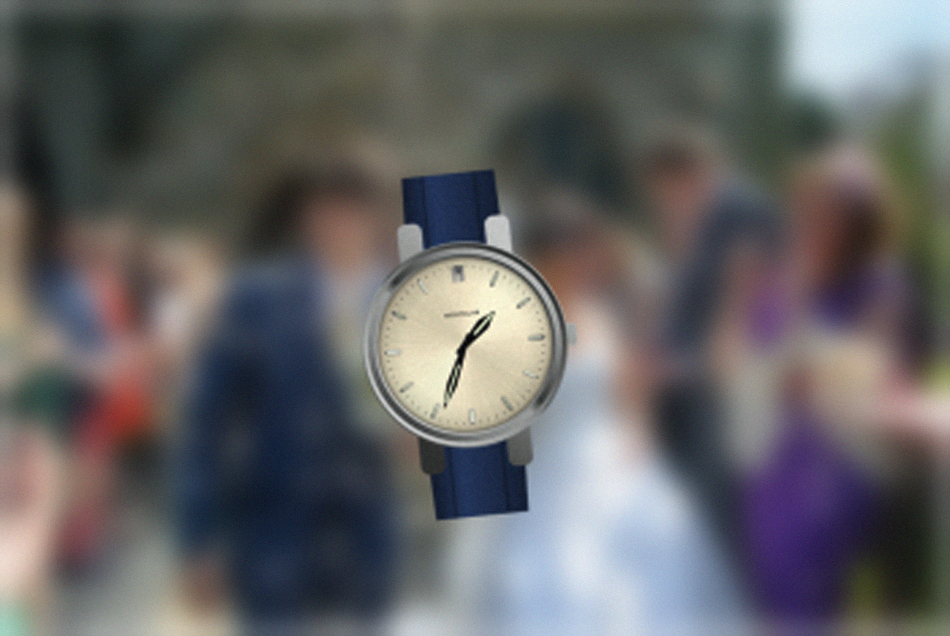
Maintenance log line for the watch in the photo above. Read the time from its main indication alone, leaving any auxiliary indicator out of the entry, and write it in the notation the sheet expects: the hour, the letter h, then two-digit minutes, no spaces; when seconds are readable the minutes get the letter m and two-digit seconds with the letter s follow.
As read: 1h34
